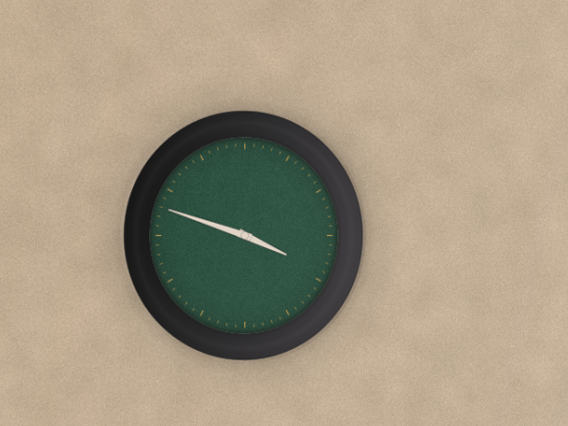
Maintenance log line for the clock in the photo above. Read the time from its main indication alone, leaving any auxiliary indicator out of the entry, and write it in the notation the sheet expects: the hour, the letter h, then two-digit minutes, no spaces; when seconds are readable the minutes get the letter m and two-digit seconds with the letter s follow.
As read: 3h48
